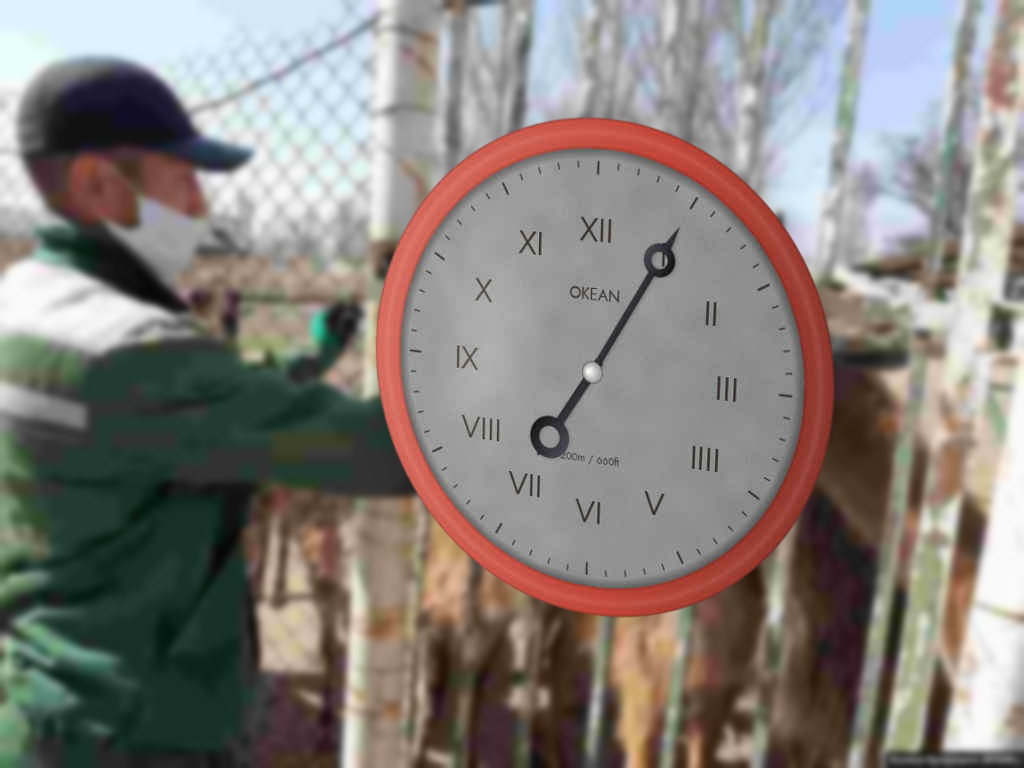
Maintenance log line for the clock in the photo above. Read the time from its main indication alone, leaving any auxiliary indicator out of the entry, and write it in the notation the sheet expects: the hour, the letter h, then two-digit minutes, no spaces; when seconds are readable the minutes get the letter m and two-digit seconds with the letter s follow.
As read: 7h05
